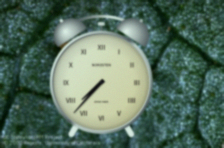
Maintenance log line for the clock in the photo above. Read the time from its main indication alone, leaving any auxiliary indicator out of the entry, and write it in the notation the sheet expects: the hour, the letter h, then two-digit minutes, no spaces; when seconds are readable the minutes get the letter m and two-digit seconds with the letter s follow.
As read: 7h37
